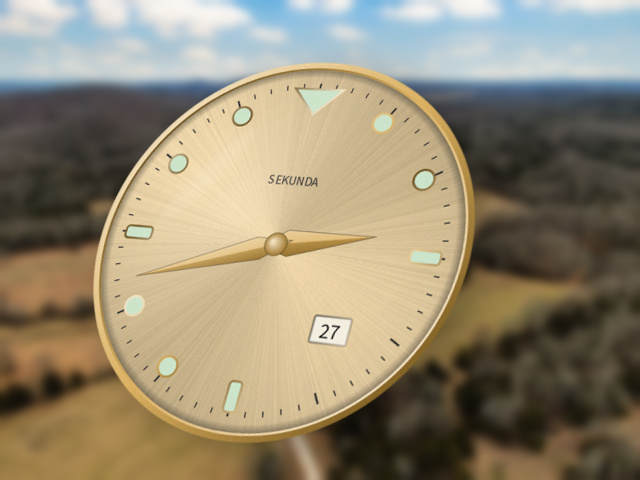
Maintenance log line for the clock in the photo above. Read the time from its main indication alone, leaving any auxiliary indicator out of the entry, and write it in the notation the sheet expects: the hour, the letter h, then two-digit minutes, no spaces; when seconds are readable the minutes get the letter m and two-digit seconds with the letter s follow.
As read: 2h42
